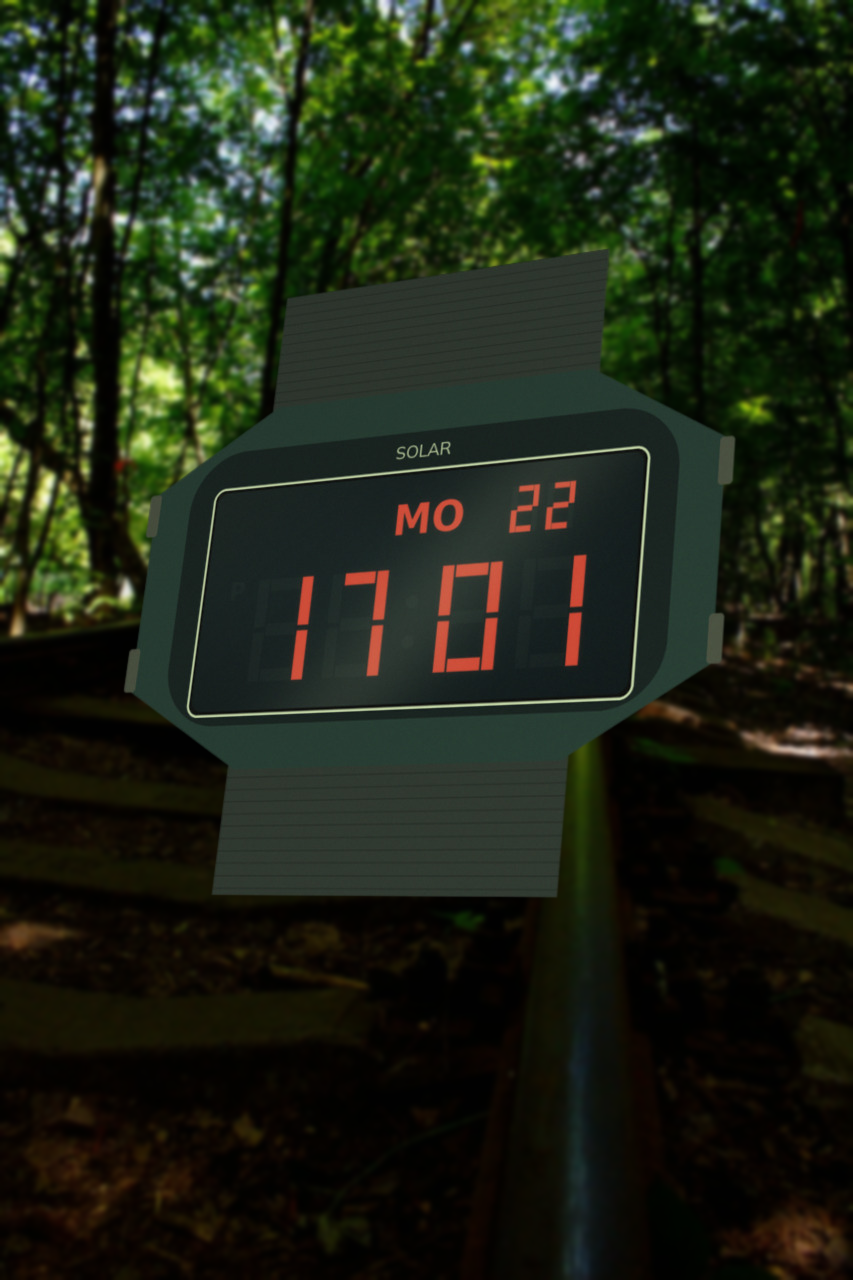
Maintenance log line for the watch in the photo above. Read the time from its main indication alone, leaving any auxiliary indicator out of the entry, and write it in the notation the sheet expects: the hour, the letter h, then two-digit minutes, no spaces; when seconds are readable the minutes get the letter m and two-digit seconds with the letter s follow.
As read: 17h01
